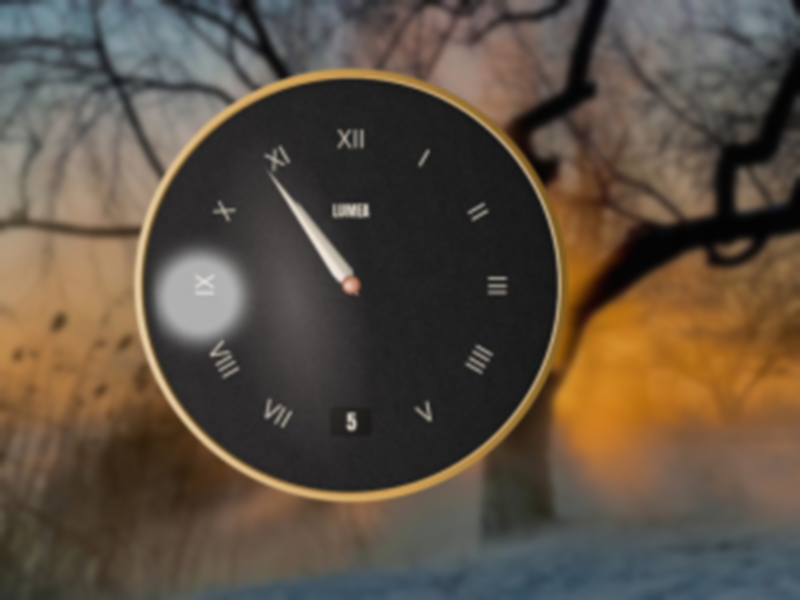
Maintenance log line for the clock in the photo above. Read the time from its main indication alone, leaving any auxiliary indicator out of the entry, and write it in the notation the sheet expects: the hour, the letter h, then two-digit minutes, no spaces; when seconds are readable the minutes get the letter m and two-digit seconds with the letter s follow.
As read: 10h54
